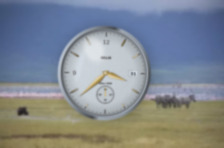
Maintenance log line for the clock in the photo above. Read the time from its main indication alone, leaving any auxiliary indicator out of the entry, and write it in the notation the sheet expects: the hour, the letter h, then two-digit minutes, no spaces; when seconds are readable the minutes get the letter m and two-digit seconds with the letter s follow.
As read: 3h38
